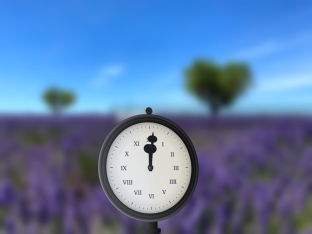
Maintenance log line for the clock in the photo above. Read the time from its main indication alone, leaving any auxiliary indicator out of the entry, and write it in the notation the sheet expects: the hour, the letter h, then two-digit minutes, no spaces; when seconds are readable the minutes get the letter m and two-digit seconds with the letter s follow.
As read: 12h01
